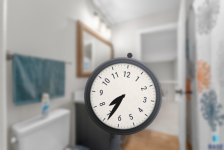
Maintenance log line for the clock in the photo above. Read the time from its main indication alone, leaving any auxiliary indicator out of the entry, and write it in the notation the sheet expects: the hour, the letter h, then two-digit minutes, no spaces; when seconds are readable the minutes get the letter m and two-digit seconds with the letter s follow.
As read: 7h34
